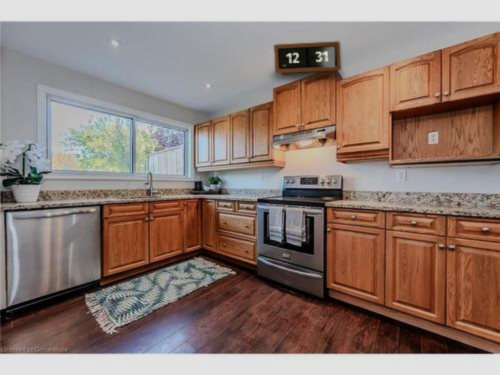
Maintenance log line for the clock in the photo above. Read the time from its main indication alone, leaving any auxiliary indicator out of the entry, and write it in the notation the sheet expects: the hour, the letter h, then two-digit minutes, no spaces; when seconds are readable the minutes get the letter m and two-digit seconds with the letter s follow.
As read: 12h31
